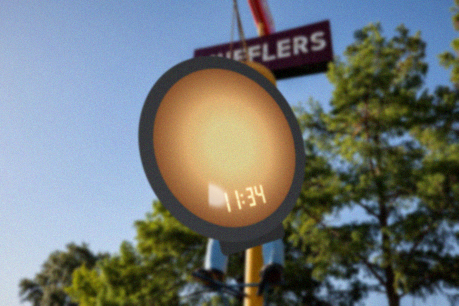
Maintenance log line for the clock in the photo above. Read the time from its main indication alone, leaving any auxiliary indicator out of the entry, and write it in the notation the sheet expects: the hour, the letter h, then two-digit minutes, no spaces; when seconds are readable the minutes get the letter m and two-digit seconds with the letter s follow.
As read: 11h34
